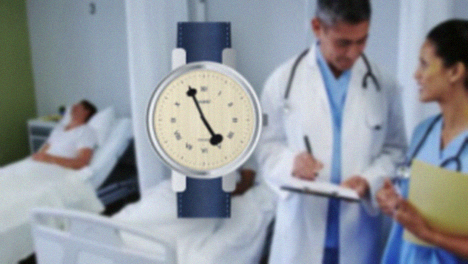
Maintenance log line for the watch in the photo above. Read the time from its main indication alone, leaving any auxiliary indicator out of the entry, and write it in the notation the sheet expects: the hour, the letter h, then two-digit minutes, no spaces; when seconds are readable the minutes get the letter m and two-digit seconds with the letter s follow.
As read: 4h56
